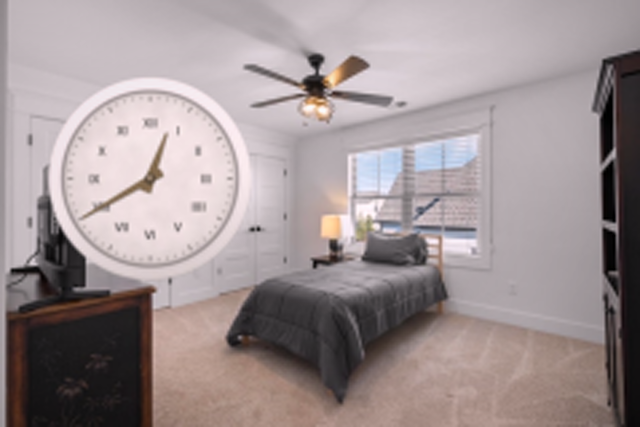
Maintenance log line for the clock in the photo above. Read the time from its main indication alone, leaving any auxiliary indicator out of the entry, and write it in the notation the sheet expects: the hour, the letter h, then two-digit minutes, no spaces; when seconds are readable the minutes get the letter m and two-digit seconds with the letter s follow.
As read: 12h40
